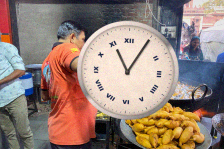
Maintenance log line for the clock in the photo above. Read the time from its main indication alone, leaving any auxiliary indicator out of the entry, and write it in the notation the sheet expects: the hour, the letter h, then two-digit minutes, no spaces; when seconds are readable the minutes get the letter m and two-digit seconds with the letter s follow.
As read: 11h05
